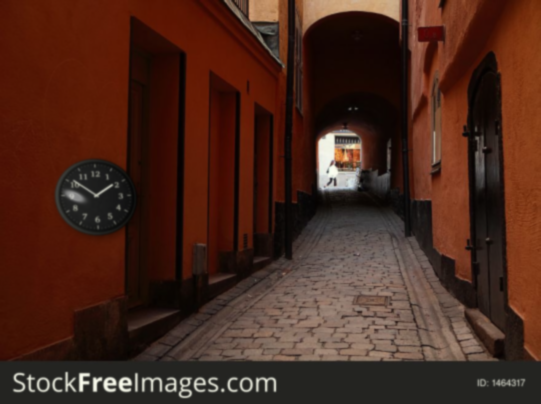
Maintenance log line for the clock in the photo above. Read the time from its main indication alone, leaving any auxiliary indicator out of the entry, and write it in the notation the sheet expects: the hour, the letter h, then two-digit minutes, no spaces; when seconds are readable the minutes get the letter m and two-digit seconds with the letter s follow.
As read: 1h51
